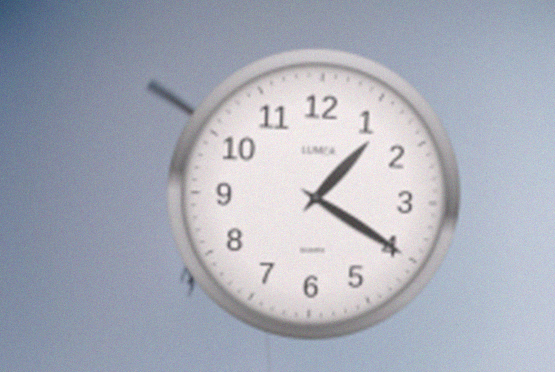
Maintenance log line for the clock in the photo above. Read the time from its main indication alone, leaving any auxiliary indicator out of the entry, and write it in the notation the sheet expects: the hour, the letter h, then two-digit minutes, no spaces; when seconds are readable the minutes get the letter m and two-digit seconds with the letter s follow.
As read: 1h20
